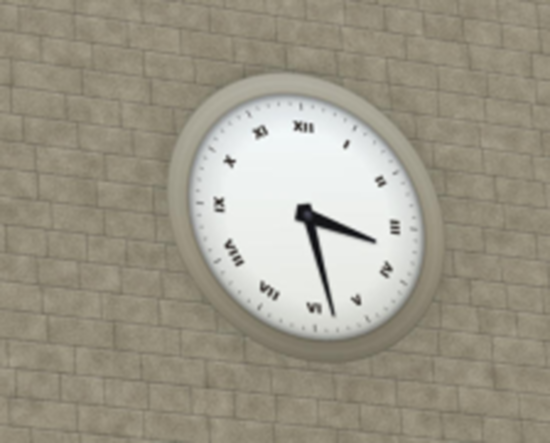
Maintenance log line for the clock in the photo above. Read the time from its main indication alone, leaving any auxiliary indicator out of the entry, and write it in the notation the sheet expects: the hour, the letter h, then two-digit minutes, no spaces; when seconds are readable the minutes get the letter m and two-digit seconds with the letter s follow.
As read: 3h28
